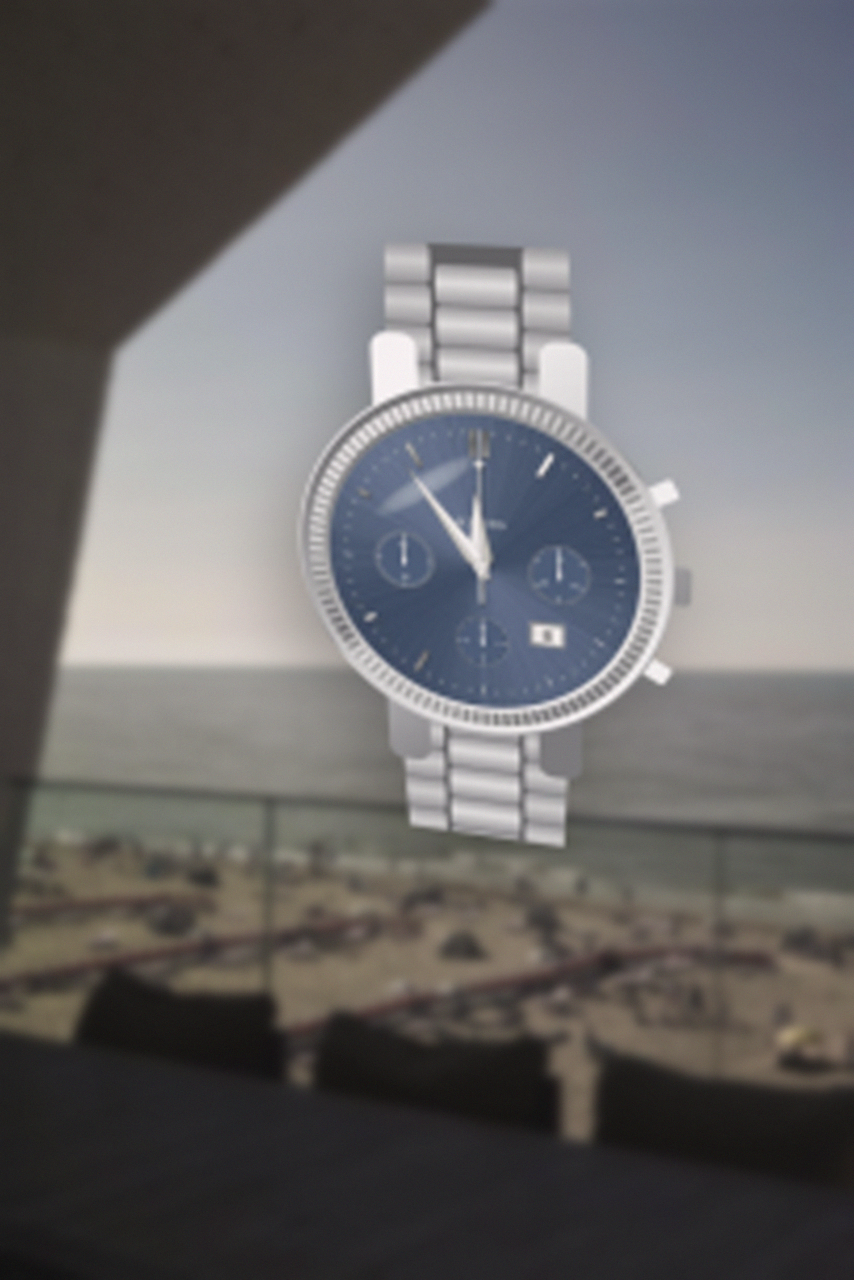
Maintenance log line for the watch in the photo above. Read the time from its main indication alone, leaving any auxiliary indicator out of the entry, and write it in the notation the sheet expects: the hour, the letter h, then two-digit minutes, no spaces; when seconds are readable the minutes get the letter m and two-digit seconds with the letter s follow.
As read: 11h54
